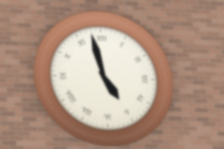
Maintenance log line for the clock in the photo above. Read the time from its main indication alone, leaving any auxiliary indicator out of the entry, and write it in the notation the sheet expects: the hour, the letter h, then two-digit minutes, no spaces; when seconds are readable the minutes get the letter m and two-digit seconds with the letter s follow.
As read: 4h58
